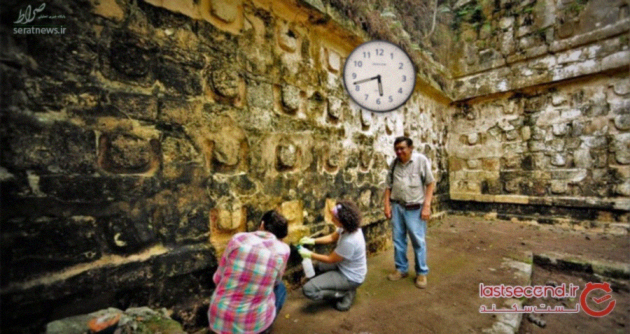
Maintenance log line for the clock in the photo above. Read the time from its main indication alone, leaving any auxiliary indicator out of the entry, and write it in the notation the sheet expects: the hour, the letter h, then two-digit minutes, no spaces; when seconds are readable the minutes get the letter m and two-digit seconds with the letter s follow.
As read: 5h42
